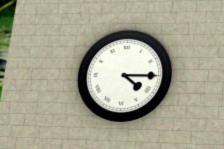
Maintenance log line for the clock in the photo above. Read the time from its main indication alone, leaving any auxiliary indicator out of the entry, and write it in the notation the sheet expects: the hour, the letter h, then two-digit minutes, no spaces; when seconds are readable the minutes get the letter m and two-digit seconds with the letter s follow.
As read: 4h15
